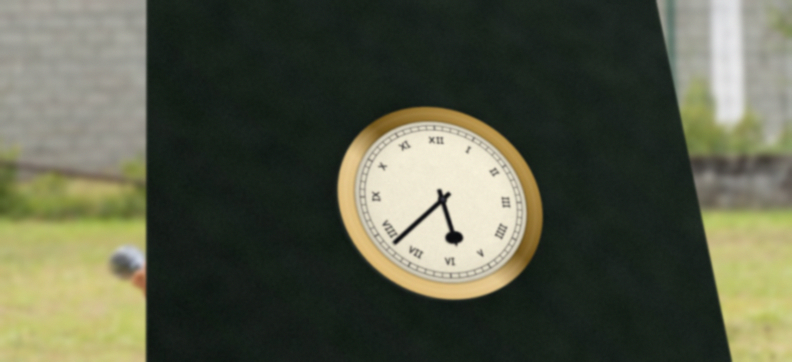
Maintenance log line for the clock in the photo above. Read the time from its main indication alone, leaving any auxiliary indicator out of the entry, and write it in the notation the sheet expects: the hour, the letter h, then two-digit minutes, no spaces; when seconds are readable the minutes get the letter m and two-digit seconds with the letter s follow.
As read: 5h38
